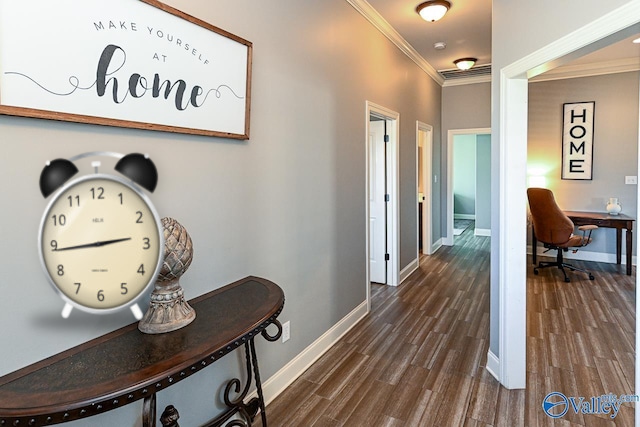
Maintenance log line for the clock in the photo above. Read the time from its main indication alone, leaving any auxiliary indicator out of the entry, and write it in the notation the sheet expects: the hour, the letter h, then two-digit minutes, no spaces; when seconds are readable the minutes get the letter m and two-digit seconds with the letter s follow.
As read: 2h44
